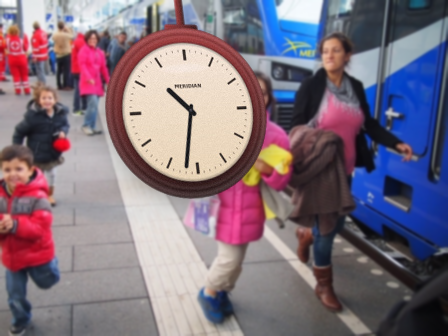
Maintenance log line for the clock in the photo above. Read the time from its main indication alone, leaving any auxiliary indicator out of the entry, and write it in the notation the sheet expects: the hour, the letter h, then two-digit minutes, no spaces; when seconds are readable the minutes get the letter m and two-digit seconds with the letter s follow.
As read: 10h32
